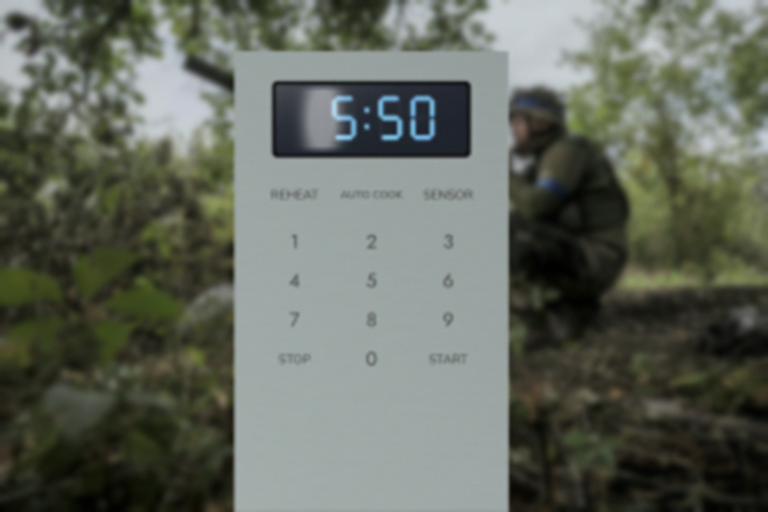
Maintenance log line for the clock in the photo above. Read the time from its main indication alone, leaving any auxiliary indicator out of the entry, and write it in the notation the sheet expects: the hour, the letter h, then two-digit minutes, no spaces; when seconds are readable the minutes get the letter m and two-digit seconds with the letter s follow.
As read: 5h50
